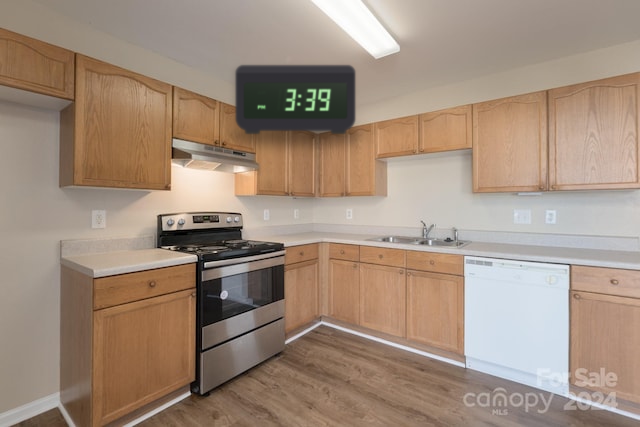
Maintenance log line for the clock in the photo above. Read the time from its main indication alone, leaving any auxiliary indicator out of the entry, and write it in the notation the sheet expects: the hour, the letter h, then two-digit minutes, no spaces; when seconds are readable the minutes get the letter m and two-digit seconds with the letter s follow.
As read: 3h39
